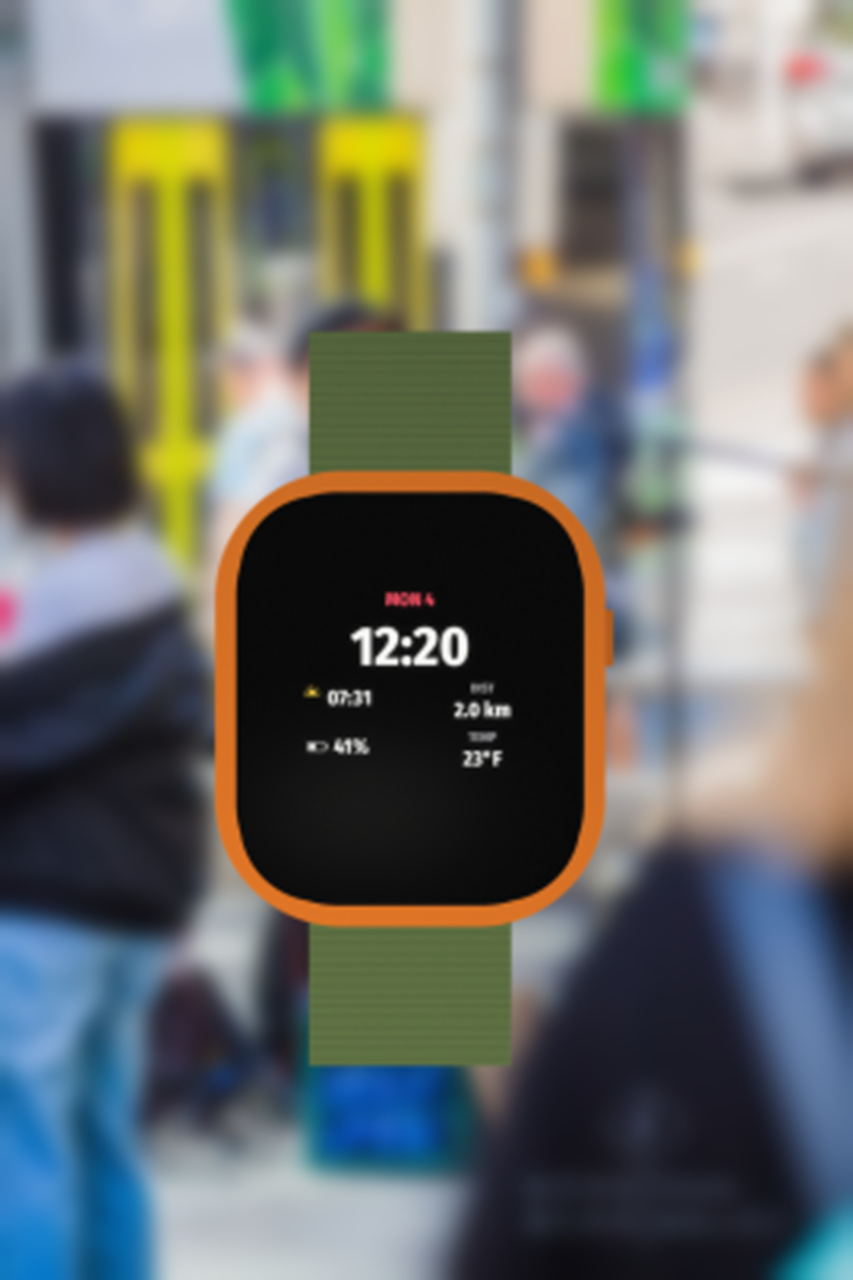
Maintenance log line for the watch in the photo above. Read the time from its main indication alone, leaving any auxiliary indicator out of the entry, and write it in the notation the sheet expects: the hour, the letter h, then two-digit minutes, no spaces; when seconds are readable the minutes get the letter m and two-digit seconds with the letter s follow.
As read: 12h20
